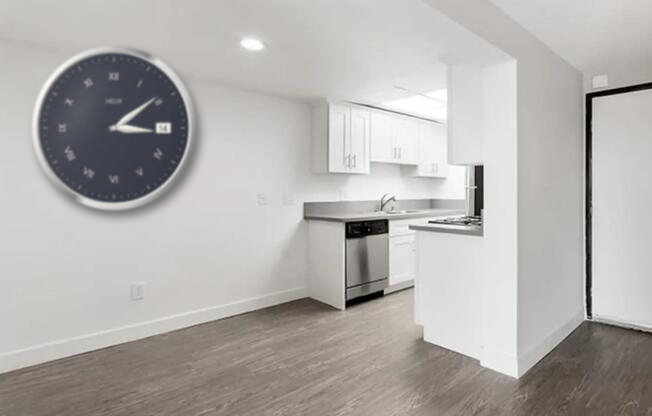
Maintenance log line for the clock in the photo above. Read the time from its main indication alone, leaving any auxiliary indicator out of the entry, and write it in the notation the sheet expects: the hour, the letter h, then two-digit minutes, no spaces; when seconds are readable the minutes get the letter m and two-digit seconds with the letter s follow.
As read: 3h09
